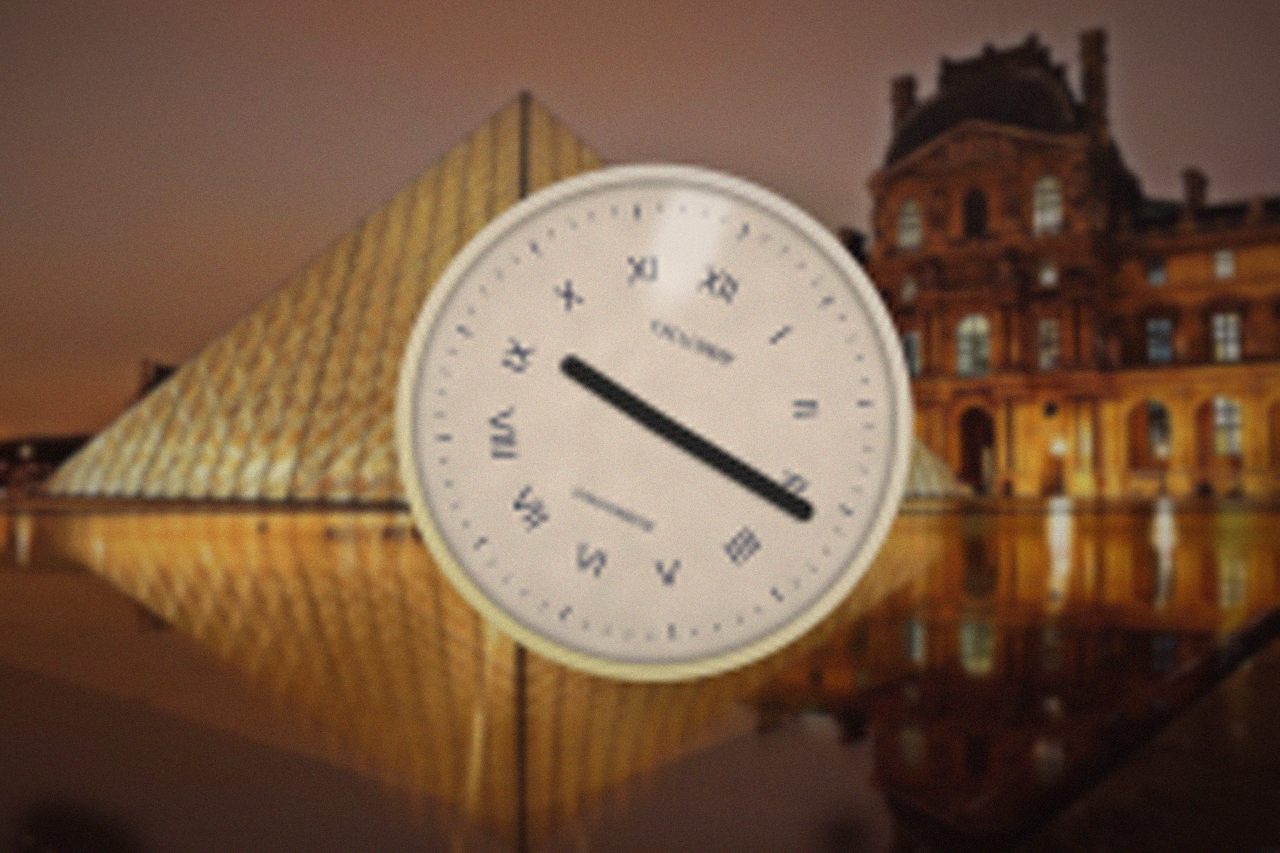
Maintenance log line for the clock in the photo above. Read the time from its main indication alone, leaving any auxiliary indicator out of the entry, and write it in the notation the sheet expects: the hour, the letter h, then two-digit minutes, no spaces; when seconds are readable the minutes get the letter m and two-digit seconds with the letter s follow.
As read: 9h16
